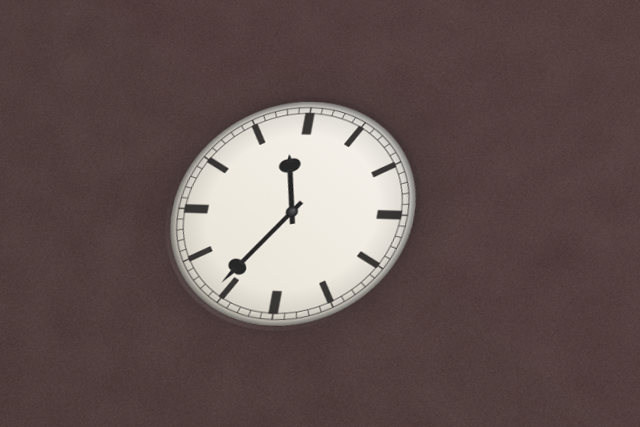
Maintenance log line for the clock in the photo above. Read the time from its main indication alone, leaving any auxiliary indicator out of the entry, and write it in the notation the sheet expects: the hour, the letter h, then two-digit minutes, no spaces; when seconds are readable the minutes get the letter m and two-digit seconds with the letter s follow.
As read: 11h36
